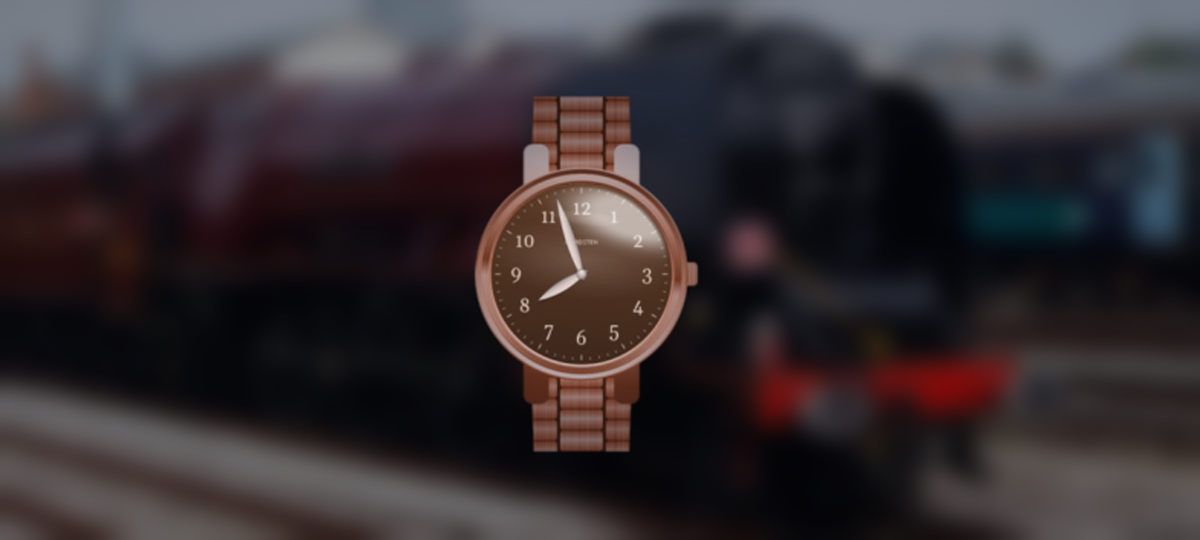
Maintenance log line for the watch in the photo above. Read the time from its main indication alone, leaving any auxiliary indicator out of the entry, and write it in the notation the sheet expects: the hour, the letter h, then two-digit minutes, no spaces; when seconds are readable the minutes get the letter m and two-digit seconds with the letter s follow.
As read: 7h57
